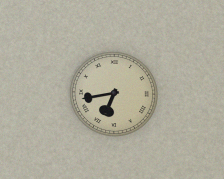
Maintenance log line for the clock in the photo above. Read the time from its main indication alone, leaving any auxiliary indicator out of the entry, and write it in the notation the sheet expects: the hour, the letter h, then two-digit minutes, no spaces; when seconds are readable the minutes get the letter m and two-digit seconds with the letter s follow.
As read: 6h43
